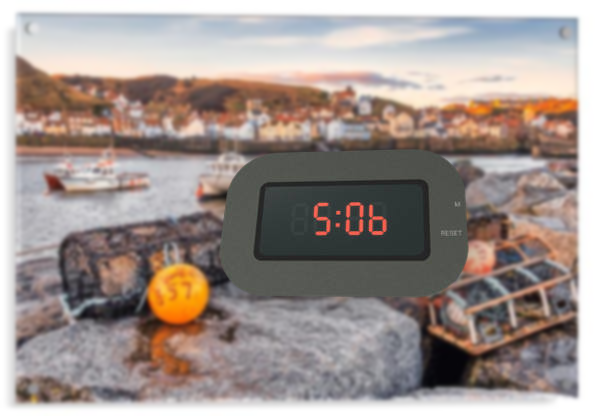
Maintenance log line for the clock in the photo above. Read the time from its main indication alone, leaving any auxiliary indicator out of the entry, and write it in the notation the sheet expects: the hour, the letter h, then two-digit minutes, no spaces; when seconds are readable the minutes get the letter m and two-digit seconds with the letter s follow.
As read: 5h06
